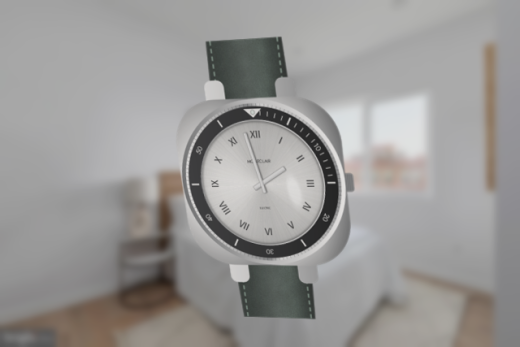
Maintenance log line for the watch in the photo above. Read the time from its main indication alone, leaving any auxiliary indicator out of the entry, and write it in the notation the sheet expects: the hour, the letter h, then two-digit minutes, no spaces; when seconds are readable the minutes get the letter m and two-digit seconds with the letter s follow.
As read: 1h58
